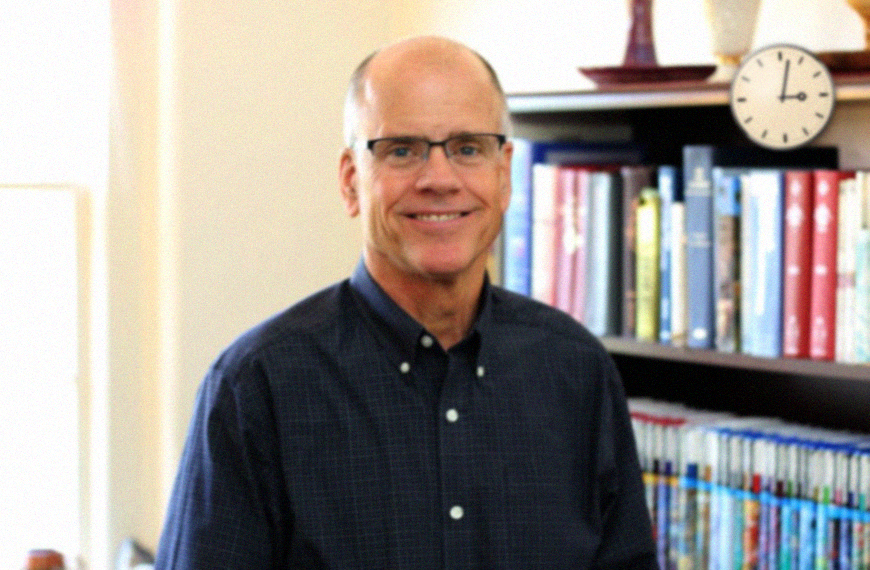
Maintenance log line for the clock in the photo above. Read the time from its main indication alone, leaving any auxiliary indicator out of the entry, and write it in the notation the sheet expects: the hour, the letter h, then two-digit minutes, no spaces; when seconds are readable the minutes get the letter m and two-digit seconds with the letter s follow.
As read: 3h02
